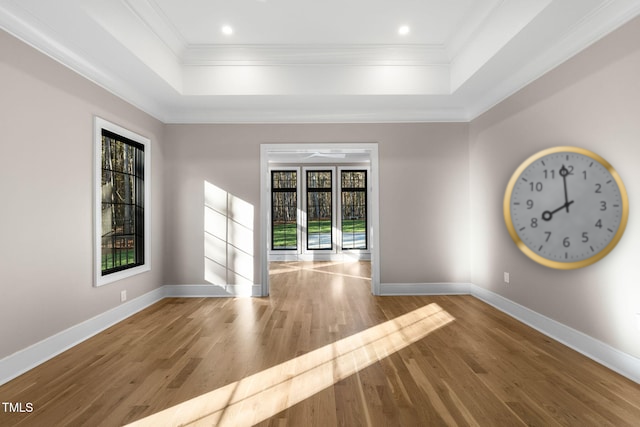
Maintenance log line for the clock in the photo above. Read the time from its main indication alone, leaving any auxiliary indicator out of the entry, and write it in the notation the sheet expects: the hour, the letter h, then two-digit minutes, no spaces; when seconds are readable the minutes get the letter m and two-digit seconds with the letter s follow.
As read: 7h59
